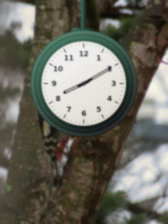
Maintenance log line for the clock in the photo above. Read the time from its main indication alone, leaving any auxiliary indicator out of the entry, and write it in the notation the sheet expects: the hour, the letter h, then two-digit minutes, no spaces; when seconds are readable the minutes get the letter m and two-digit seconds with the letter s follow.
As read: 8h10
